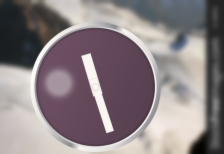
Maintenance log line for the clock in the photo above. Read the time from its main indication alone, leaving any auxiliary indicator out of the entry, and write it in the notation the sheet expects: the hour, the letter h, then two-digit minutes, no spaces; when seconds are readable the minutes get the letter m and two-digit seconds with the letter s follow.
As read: 11h27
